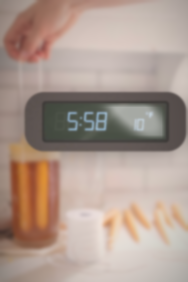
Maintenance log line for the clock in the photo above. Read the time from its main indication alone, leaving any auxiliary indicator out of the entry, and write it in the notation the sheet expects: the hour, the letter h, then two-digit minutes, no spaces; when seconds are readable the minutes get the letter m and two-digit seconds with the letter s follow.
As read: 5h58
